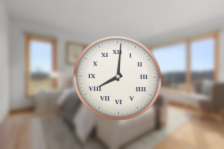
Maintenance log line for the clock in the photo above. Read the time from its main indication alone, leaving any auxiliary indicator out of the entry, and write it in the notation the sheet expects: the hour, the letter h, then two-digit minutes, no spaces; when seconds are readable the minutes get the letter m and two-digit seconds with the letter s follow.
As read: 8h01
